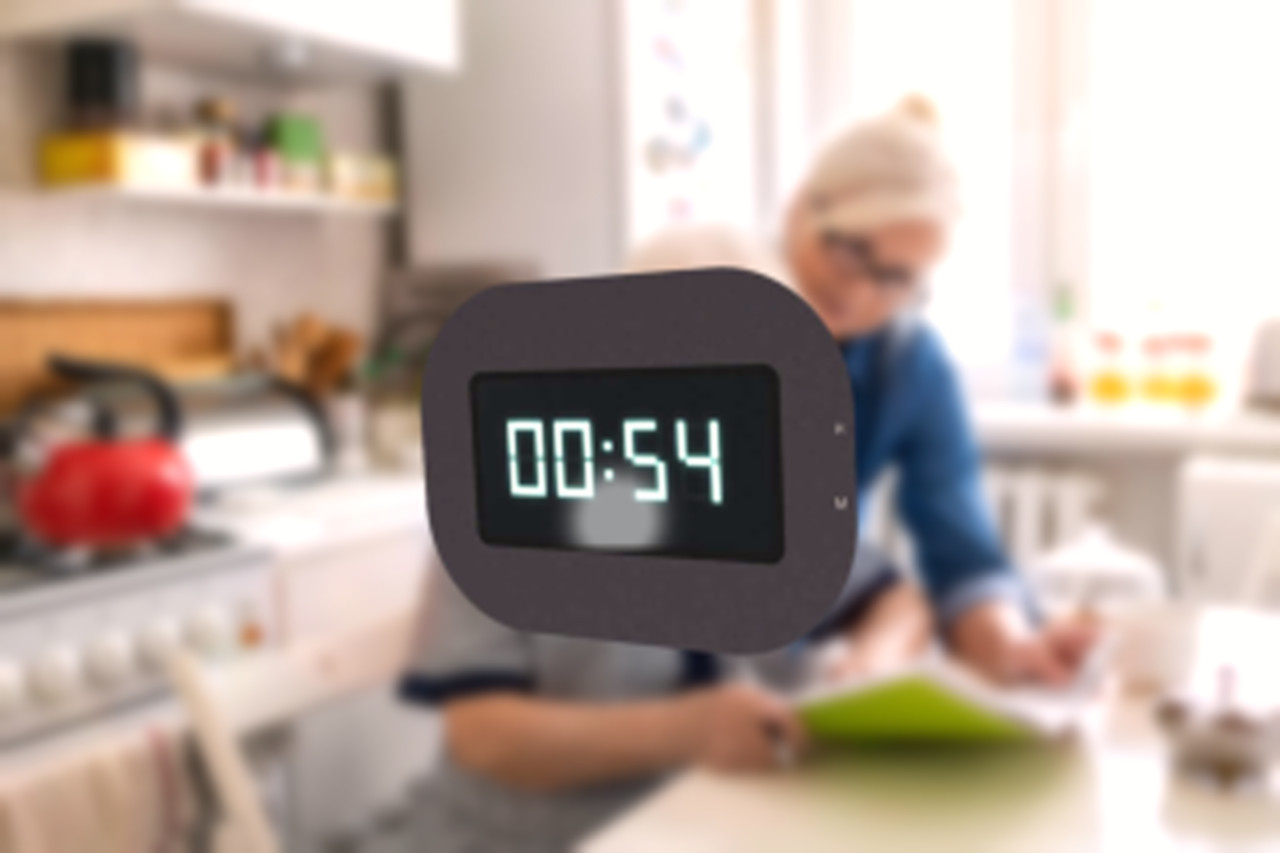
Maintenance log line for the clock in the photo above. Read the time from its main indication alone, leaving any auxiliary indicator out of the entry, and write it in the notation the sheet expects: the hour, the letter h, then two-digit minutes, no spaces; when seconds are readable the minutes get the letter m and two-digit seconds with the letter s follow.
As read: 0h54
